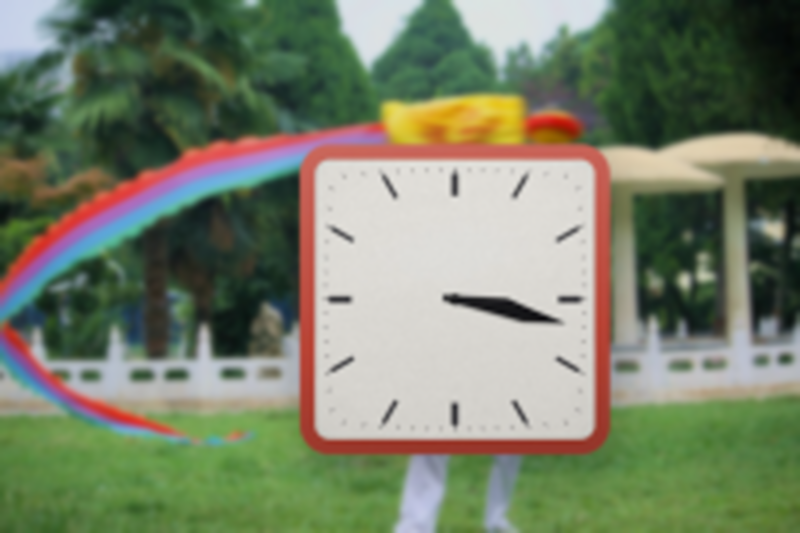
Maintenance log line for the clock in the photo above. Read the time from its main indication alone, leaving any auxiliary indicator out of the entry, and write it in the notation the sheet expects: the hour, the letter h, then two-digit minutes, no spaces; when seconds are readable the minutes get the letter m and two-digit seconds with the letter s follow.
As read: 3h17
